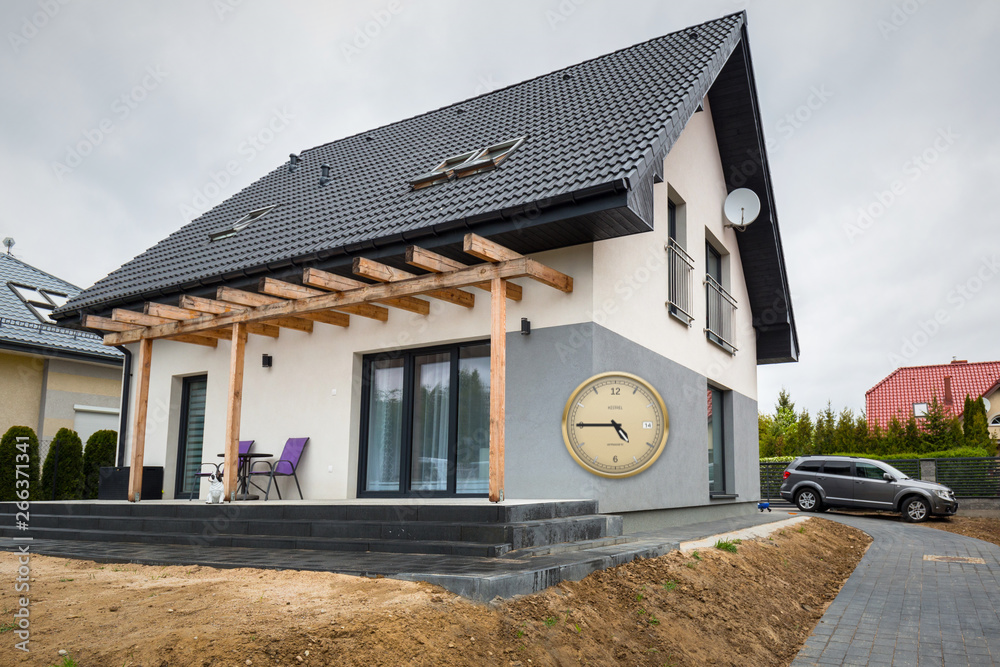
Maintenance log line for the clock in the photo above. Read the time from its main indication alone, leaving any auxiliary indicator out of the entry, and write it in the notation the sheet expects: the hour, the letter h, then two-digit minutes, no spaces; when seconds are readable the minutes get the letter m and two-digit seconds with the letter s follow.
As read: 4h45
